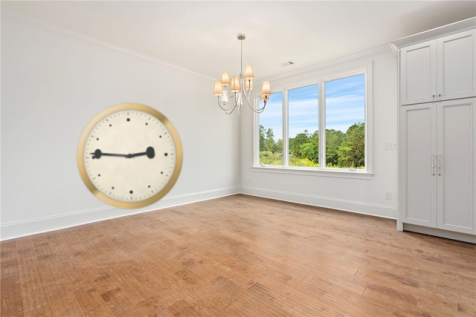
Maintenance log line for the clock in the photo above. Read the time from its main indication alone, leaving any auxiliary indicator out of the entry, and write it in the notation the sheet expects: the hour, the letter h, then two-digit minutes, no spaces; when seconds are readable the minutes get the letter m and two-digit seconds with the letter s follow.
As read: 2h46
